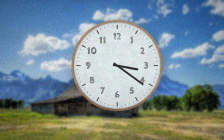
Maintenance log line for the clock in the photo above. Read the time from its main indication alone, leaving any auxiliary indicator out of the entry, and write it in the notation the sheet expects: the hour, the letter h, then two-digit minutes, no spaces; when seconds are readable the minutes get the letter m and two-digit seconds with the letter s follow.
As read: 3h21
